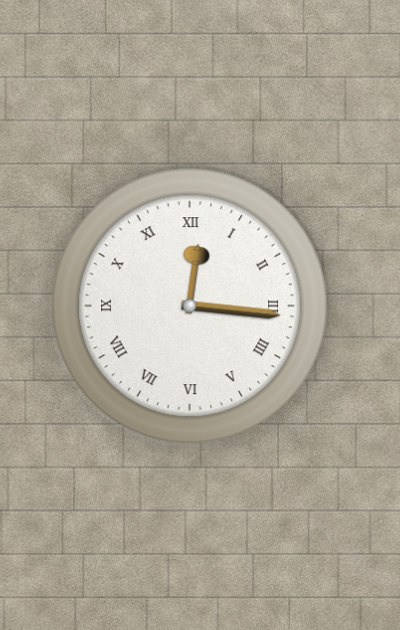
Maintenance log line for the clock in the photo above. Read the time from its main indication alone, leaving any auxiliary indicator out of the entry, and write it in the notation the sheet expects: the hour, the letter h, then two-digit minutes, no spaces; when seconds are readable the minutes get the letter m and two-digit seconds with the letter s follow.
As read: 12h16
